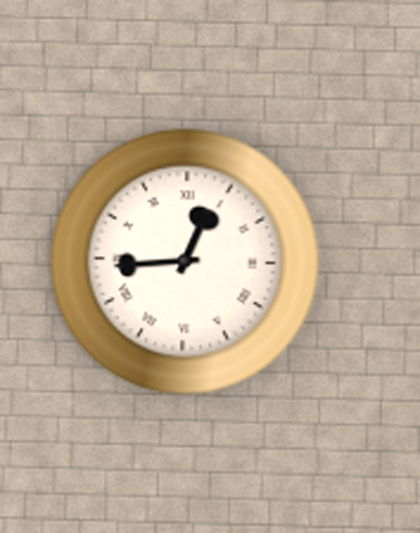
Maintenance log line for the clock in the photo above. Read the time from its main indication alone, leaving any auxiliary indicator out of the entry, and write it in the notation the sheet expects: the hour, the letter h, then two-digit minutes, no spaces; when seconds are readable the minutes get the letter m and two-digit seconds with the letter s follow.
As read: 12h44
